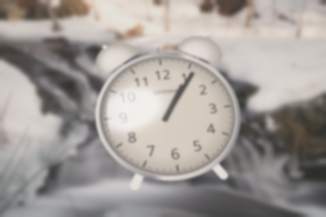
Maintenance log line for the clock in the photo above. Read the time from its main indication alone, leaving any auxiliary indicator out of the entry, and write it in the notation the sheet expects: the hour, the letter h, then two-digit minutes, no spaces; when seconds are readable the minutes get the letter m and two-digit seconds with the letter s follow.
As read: 1h06
